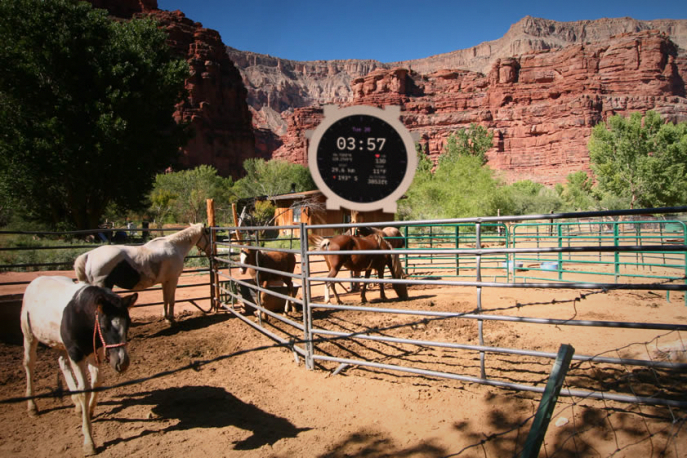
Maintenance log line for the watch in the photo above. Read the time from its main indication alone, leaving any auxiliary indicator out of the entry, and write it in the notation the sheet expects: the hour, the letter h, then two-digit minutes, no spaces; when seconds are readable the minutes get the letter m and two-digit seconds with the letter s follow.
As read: 3h57
